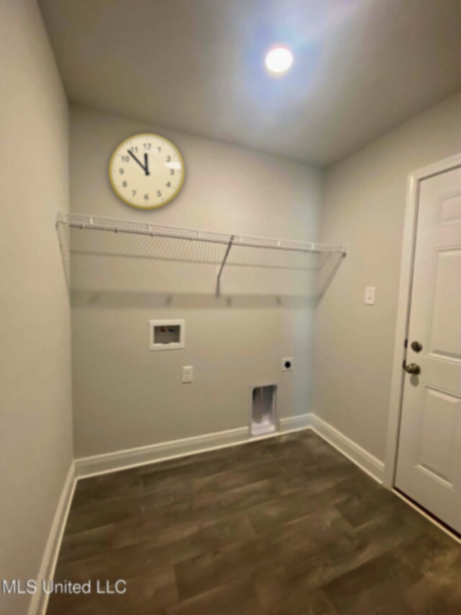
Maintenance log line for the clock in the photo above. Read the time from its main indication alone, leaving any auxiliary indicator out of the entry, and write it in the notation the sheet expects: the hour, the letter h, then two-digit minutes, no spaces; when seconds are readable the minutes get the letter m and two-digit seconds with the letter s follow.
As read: 11h53
